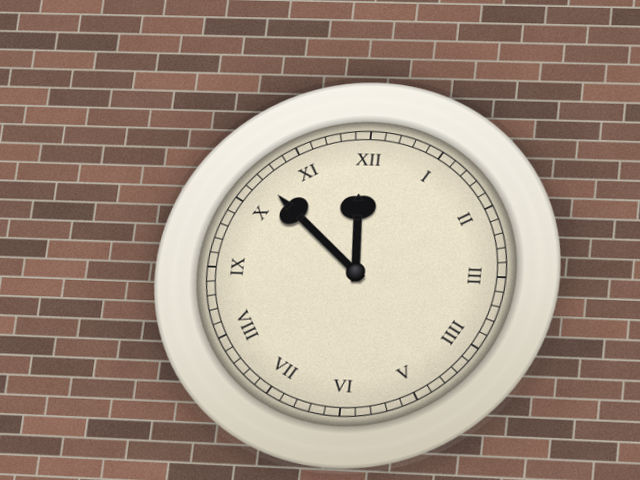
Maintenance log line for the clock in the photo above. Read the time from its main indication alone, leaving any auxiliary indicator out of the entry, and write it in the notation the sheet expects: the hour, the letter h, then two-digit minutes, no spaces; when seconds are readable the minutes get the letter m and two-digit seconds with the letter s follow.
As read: 11h52
